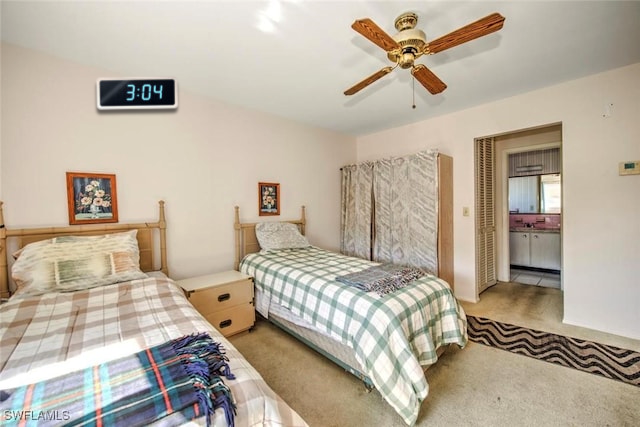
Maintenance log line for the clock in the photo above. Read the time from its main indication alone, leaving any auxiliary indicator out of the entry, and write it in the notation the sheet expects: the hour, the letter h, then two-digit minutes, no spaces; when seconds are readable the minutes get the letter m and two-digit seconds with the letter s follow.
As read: 3h04
